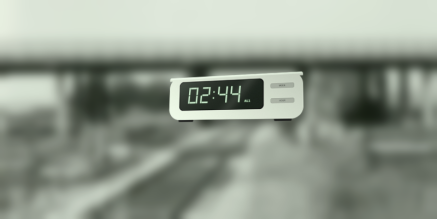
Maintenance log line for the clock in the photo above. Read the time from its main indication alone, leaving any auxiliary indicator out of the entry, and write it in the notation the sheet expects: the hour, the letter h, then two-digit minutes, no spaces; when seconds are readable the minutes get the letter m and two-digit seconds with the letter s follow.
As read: 2h44
